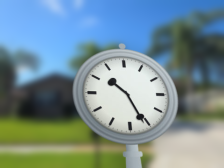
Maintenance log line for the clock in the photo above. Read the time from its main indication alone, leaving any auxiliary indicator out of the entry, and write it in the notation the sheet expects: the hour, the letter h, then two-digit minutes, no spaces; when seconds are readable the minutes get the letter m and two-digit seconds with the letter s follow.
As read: 10h26
